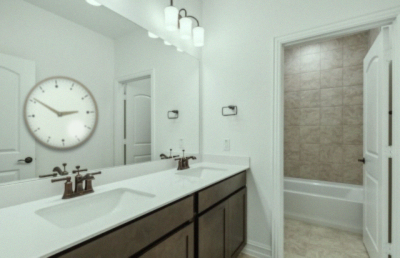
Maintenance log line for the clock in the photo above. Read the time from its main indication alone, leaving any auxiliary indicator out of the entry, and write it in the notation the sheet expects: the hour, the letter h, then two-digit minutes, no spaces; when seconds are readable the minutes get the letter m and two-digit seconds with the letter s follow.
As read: 2h51
